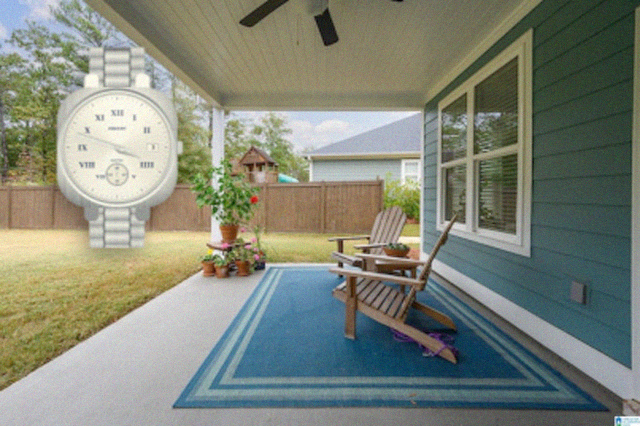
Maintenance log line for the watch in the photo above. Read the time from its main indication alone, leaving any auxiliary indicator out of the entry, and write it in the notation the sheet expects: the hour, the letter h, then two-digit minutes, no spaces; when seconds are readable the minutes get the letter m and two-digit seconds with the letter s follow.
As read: 3h48
